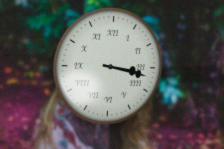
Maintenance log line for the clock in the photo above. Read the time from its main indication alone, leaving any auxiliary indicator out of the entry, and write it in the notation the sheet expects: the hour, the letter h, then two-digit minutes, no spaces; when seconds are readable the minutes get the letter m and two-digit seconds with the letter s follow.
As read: 3h17
